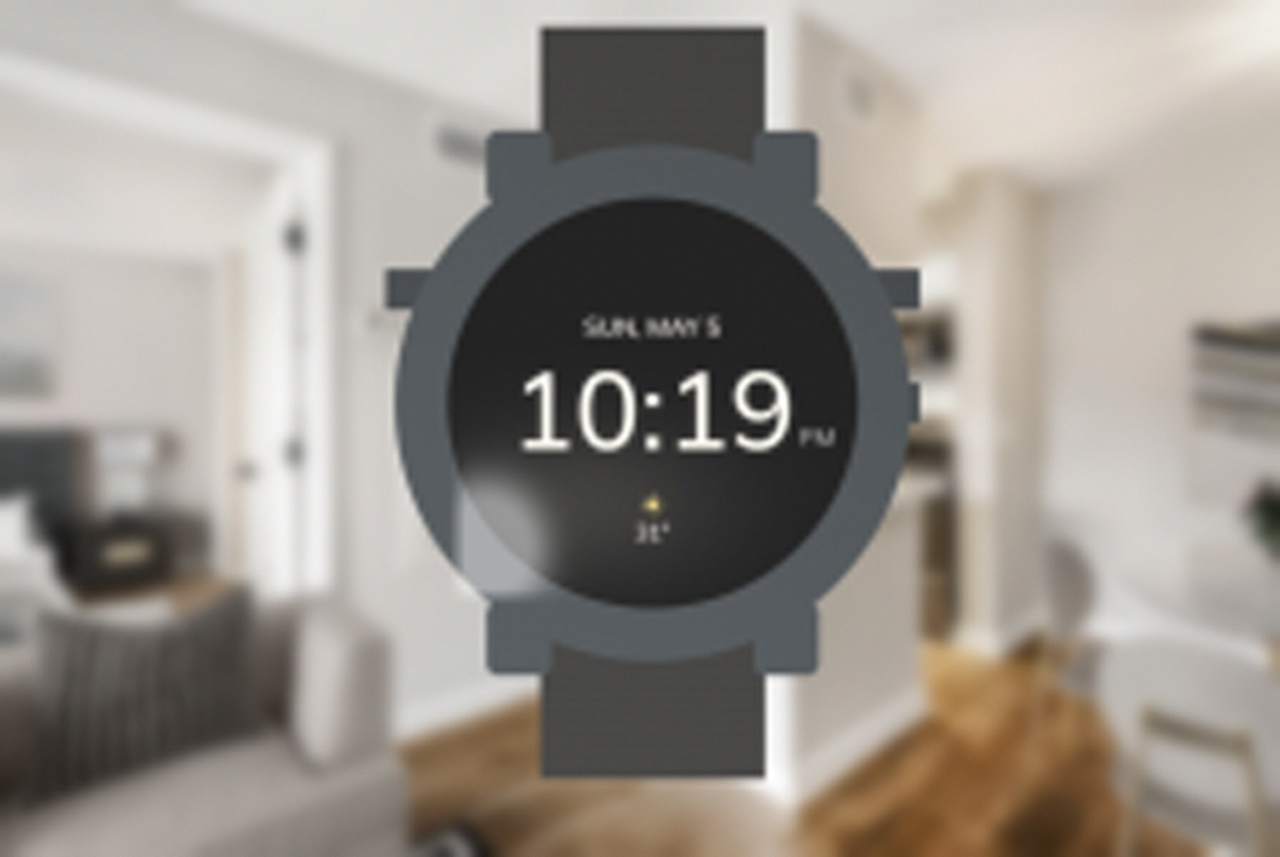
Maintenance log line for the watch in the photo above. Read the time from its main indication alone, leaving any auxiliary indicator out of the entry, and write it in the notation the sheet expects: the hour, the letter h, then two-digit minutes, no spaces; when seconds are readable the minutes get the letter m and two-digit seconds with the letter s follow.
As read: 10h19
